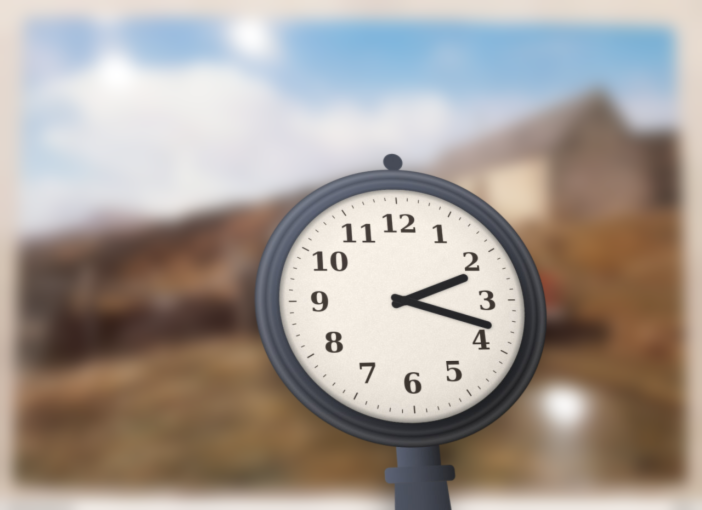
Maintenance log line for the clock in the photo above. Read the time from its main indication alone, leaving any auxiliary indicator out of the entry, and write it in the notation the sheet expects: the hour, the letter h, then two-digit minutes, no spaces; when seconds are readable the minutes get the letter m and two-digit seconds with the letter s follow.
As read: 2h18
